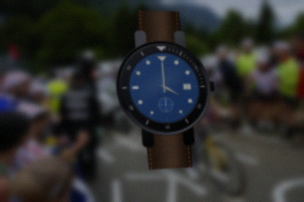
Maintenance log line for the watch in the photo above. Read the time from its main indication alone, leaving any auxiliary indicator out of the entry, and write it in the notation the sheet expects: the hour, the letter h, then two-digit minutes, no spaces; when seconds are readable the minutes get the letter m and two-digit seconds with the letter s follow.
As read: 4h00
